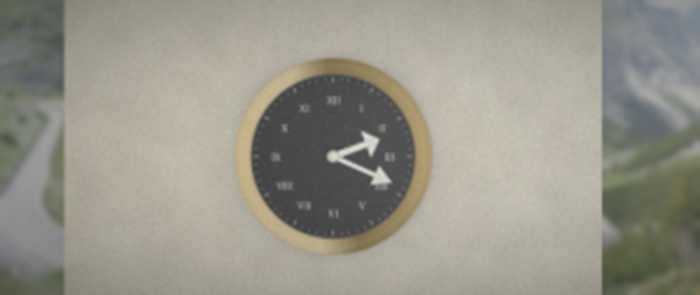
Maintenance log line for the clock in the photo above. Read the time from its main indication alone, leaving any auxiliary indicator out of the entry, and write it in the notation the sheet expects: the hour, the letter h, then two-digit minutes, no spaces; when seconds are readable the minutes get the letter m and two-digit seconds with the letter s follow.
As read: 2h19
